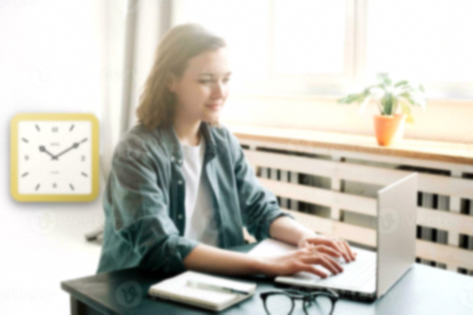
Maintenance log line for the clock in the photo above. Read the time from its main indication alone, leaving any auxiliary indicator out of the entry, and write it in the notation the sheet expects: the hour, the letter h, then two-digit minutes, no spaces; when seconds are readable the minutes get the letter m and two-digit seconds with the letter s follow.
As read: 10h10
